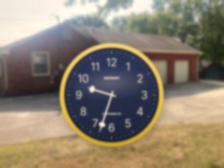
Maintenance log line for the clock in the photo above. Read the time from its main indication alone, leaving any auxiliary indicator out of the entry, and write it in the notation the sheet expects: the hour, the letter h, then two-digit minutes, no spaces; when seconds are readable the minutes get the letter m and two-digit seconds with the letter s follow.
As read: 9h33
